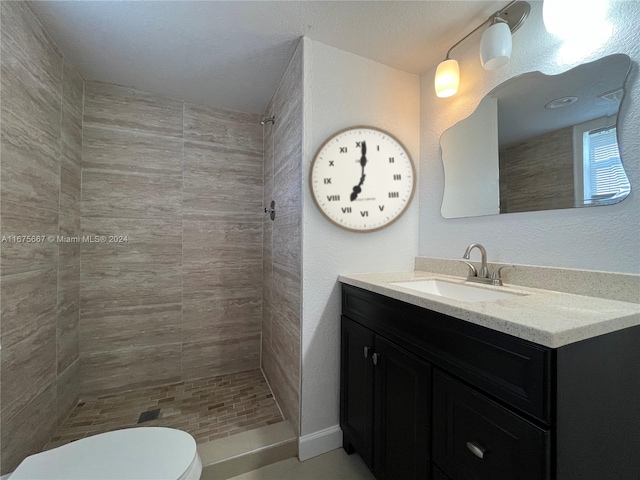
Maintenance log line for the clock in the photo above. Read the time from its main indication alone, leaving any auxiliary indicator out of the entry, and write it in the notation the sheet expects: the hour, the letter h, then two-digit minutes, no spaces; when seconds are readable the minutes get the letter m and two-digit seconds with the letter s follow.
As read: 7h01
